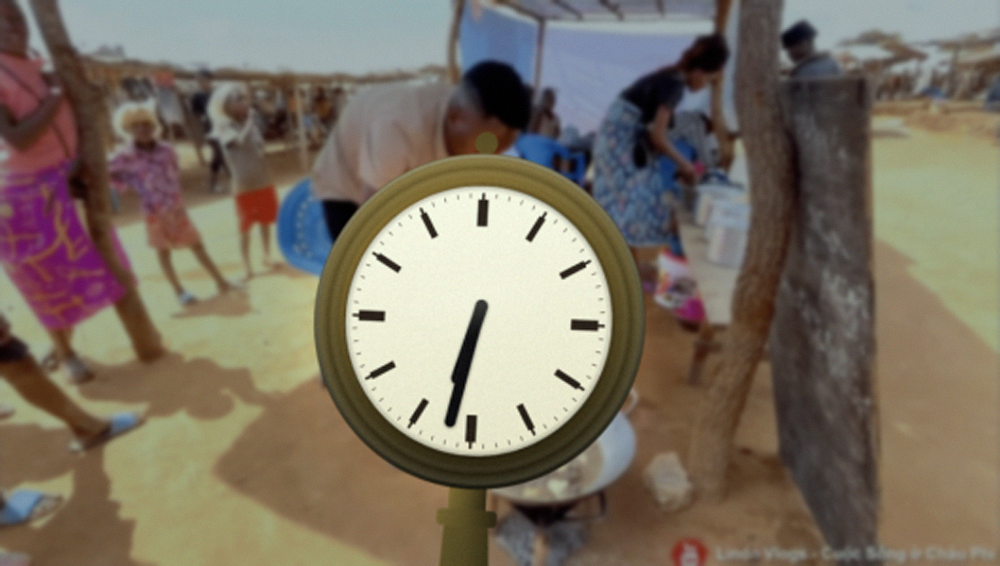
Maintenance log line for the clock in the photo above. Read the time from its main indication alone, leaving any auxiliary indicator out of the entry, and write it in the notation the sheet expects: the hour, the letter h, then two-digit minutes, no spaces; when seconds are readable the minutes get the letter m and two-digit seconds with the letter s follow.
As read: 6h32
